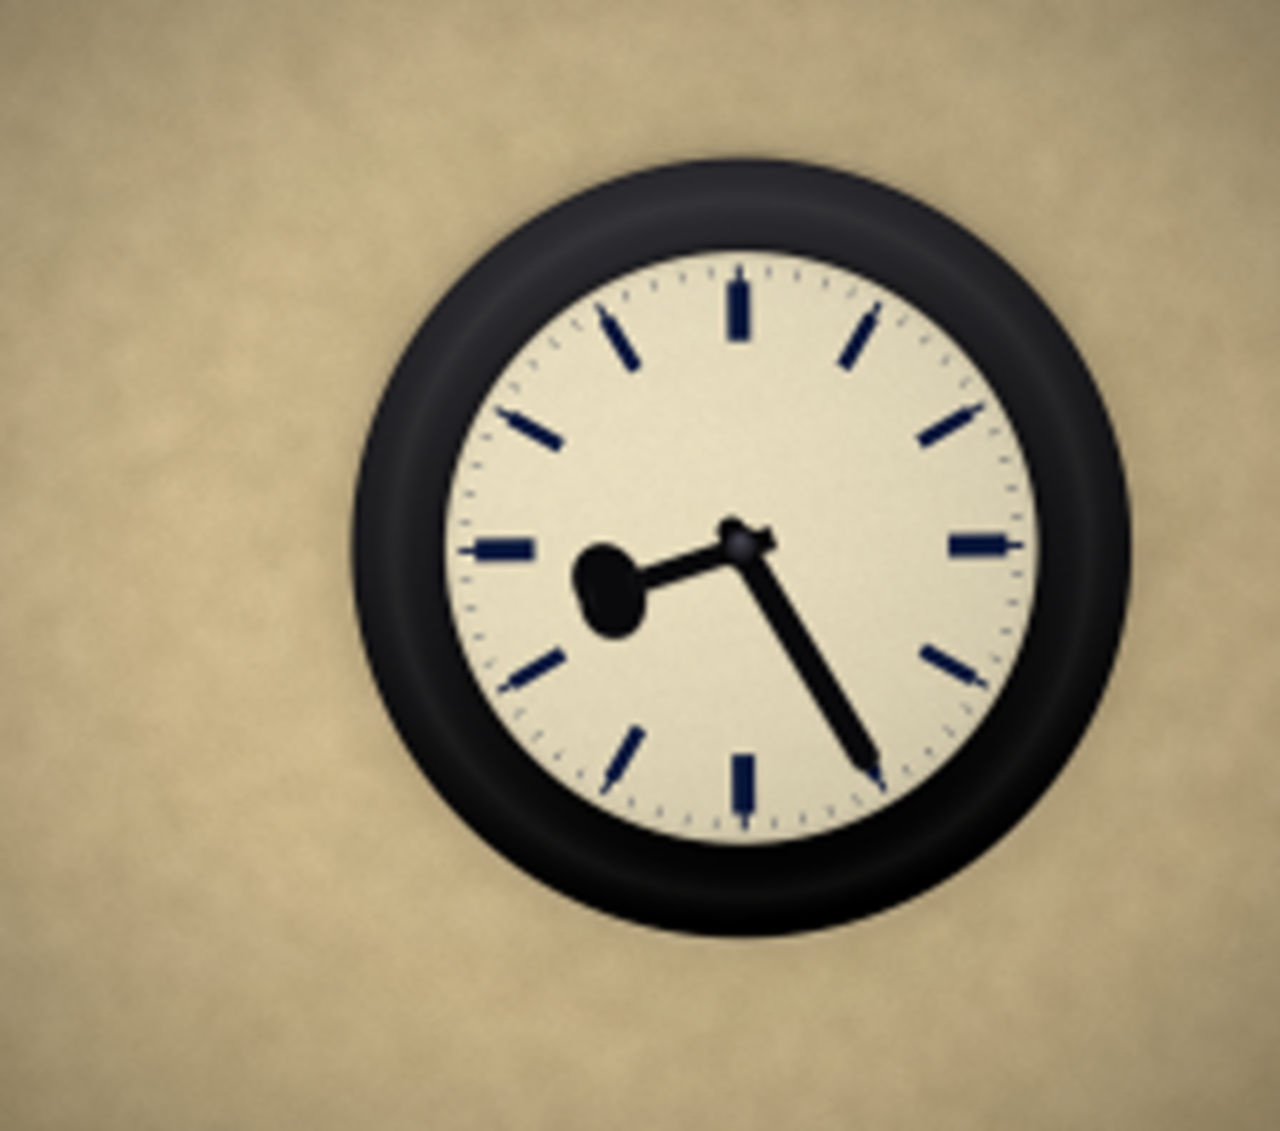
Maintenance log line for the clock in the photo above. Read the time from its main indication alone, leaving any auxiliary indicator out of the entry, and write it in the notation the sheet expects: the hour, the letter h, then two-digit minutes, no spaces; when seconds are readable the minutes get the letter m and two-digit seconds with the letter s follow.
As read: 8h25
